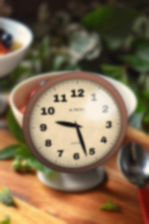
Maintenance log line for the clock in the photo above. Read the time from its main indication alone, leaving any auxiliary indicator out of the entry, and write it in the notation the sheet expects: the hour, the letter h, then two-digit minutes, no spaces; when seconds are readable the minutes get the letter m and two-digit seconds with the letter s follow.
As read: 9h27
